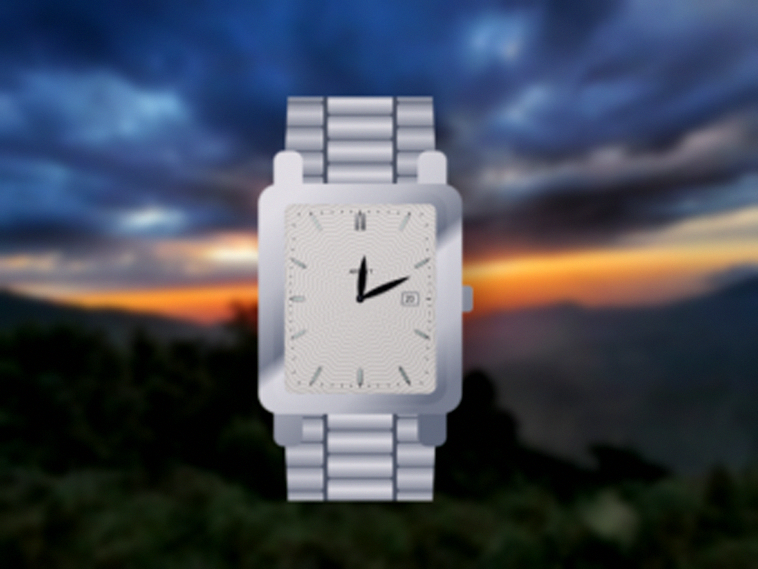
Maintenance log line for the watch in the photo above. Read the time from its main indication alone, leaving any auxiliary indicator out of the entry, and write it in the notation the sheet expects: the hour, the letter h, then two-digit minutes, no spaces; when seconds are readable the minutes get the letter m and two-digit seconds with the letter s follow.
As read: 12h11
